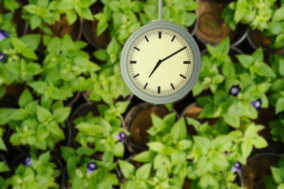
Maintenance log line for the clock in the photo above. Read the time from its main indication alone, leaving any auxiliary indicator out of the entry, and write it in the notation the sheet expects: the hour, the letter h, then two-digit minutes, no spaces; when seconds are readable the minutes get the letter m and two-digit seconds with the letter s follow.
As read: 7h10
